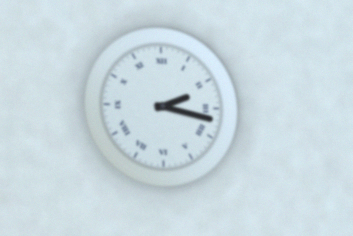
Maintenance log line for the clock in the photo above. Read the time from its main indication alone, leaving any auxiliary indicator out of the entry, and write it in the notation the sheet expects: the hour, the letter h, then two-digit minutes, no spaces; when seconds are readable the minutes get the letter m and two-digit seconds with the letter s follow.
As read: 2h17
